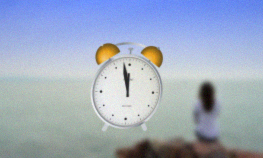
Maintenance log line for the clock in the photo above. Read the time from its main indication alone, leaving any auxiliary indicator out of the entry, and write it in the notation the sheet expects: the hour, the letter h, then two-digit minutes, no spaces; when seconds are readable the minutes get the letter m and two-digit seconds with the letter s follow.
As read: 11h58
